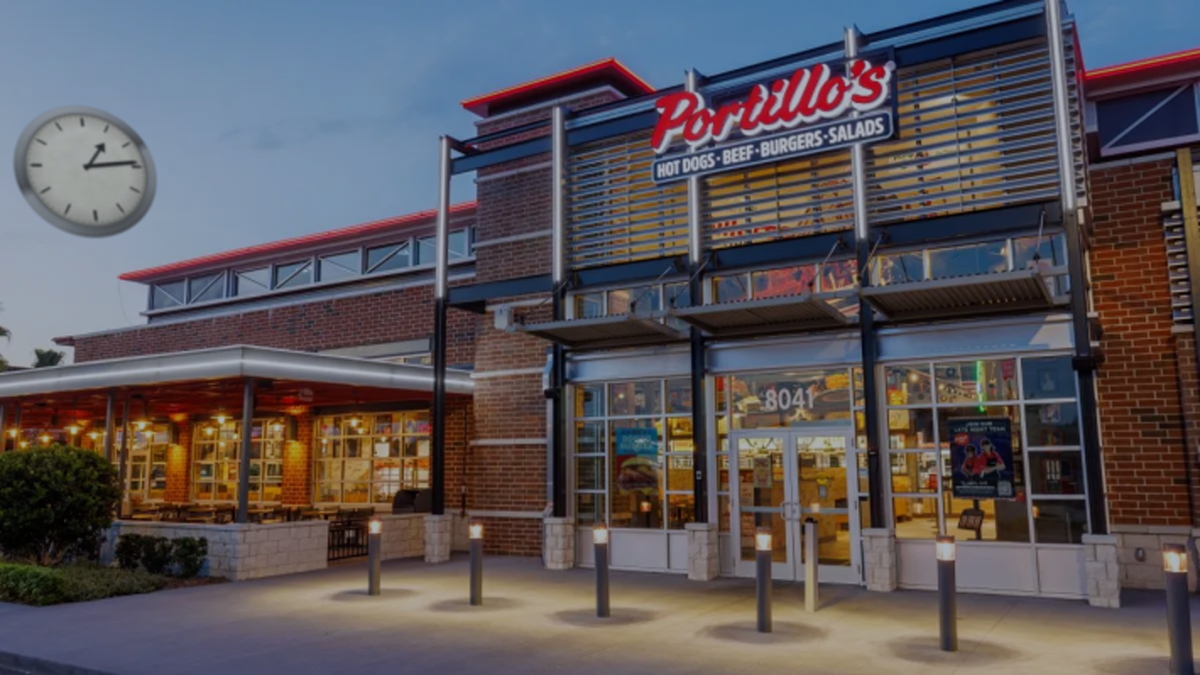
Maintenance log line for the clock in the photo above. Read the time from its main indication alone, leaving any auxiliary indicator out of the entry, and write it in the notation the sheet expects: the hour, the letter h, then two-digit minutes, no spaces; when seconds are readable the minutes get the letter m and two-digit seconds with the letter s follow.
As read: 1h14
